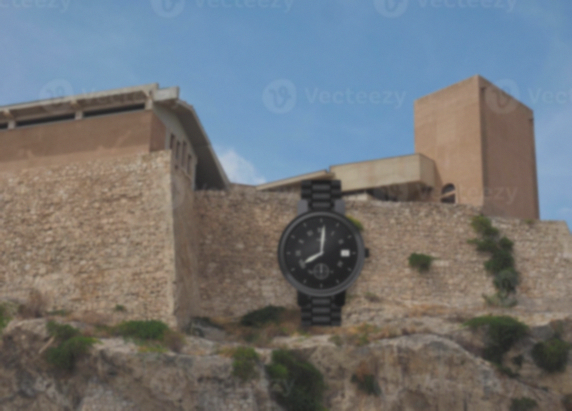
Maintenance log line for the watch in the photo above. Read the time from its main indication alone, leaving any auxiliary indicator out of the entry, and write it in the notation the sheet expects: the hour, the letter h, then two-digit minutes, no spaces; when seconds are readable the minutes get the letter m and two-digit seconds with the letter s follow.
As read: 8h01
